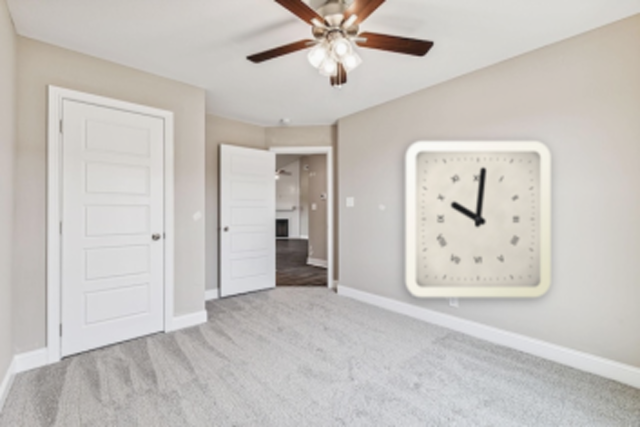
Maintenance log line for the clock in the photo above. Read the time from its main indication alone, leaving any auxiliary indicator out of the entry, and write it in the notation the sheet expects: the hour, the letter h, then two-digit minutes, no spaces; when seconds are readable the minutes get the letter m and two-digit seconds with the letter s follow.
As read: 10h01
